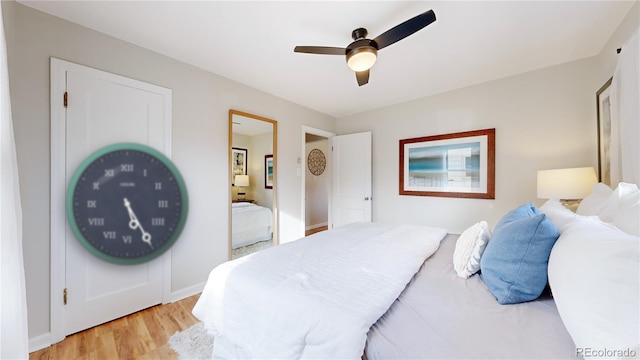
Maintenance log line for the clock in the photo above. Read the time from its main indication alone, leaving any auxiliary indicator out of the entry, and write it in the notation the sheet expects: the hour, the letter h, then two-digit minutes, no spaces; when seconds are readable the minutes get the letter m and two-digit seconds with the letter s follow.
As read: 5h25
